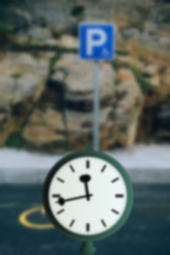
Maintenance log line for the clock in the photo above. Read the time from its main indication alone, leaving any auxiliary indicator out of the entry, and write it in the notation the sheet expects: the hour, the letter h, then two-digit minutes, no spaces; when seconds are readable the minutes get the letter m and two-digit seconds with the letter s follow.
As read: 11h43
